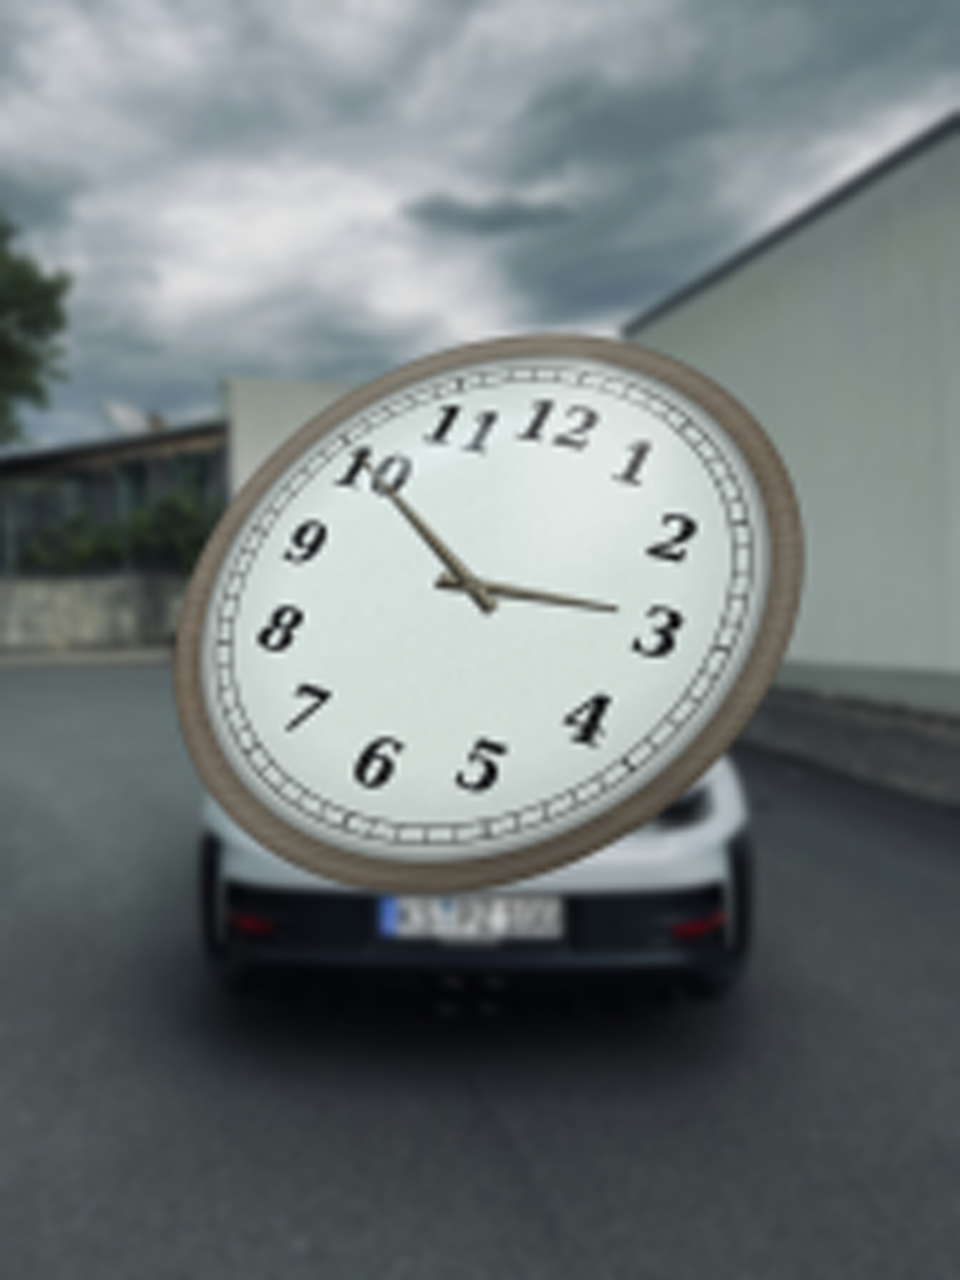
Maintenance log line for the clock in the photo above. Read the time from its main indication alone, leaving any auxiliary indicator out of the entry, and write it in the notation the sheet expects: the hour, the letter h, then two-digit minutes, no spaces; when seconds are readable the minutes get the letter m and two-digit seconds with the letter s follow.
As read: 2h50
